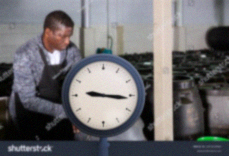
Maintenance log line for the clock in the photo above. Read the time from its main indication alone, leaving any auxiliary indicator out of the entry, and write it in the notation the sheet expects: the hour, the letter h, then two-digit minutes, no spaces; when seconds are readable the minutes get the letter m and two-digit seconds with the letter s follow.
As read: 9h16
